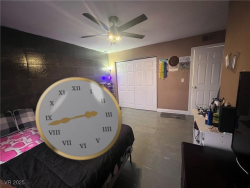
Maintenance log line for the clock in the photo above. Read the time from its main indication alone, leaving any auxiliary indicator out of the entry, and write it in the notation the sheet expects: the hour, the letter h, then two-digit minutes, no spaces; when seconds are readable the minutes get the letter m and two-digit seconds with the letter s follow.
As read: 2h43
